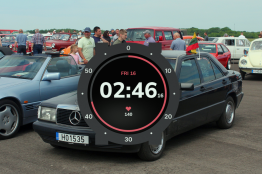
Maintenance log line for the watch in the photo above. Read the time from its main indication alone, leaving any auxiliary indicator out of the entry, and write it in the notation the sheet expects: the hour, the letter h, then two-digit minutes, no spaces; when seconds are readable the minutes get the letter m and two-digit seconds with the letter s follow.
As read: 2h46
